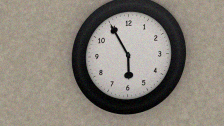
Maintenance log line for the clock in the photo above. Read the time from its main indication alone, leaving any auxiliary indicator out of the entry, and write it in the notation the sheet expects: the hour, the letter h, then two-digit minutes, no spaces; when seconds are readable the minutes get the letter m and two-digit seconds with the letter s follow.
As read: 5h55
